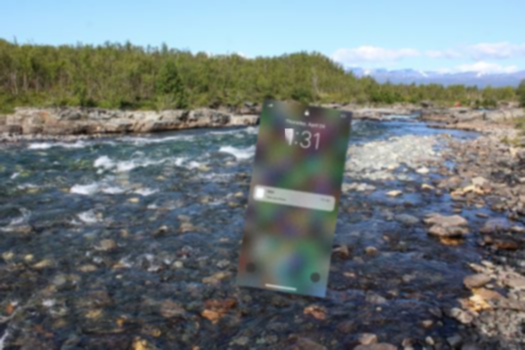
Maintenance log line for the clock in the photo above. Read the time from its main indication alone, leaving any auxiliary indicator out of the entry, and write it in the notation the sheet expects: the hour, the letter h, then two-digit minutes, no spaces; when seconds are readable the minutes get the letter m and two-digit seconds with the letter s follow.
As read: 1h31
